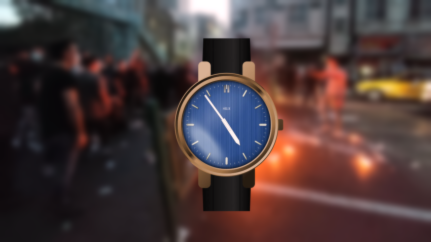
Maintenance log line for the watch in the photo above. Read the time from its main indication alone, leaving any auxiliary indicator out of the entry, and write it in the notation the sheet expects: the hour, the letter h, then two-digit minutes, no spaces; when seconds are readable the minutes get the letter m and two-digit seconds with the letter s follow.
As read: 4h54
